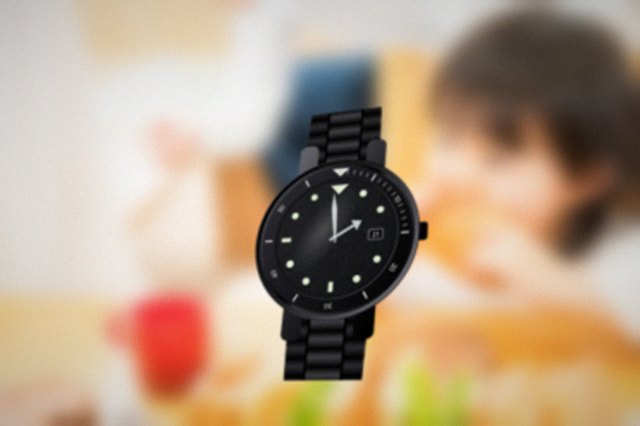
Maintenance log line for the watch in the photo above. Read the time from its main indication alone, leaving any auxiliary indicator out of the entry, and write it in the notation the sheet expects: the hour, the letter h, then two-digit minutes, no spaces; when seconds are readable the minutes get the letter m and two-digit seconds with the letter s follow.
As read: 1h59
